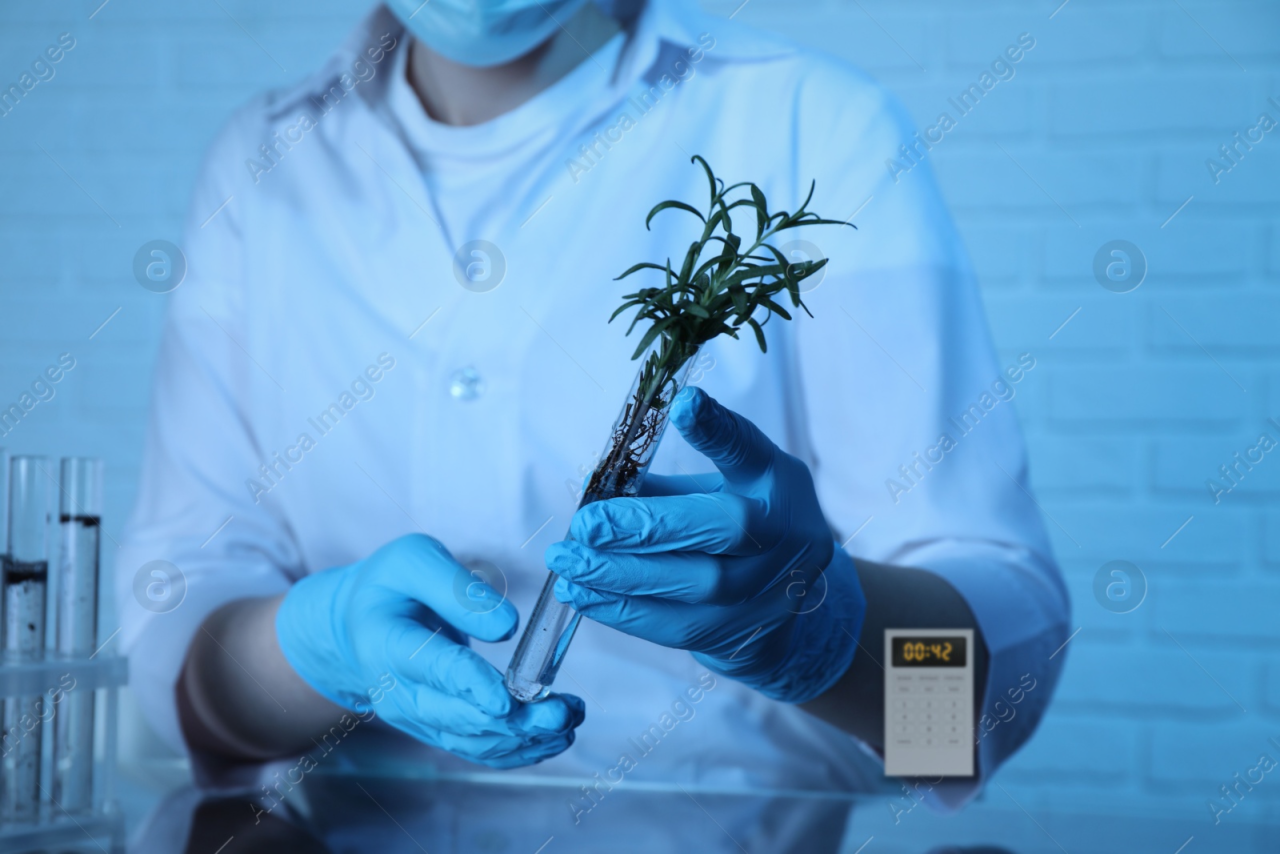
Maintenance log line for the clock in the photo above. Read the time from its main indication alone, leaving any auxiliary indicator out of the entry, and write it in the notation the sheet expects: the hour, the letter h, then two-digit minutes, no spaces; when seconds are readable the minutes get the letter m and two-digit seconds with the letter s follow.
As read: 0h42
